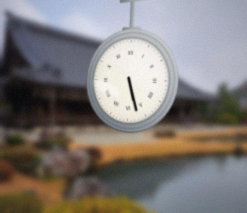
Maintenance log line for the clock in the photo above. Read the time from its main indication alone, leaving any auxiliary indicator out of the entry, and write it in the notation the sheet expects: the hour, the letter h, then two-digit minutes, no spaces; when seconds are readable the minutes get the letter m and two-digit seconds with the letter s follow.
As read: 5h27
